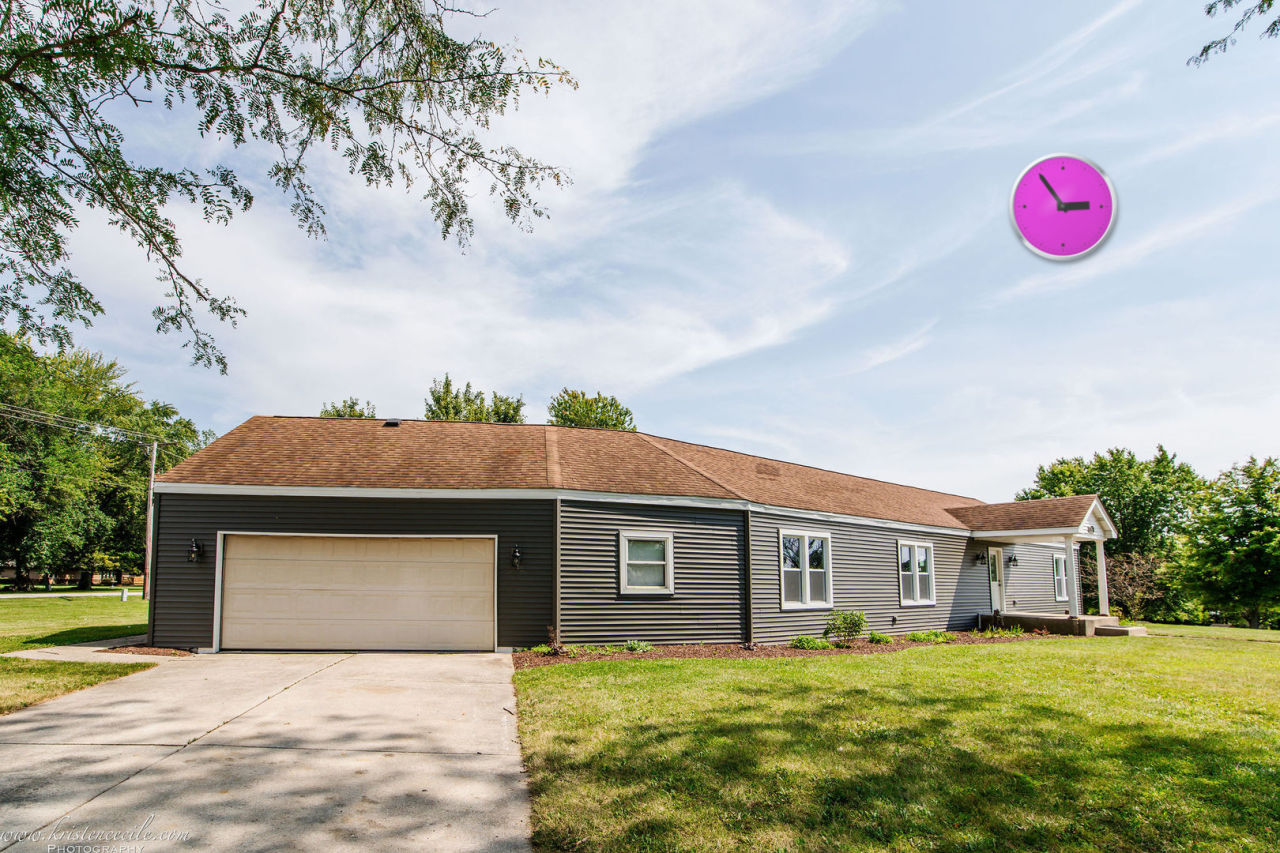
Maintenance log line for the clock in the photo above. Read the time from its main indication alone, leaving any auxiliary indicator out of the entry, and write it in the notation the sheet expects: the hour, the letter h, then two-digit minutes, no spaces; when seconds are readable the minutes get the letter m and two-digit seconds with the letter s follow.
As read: 2h54
